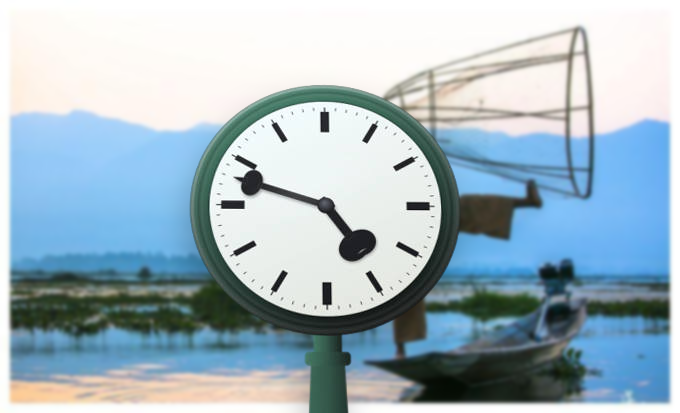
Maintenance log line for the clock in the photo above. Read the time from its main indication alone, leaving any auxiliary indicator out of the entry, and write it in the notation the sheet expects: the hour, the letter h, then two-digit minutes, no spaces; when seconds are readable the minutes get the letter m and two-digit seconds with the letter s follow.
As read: 4h48
